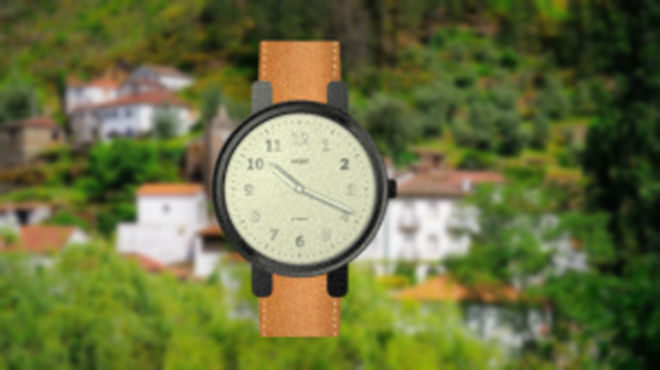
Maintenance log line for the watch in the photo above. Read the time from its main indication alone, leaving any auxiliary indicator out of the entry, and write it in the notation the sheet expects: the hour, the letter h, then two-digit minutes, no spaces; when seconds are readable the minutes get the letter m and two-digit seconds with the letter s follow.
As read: 10h19
